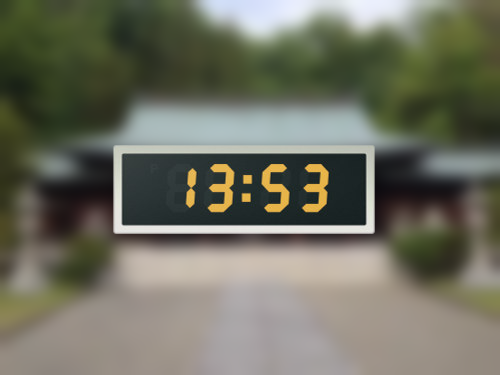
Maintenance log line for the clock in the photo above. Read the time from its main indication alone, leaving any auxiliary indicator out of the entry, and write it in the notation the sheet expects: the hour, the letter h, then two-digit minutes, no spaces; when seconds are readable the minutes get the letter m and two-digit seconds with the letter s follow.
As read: 13h53
